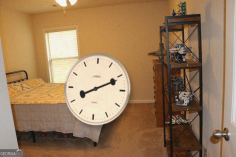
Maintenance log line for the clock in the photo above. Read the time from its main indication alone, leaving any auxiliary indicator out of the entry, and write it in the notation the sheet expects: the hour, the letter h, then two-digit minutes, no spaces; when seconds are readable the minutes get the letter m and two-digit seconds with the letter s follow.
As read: 8h11
